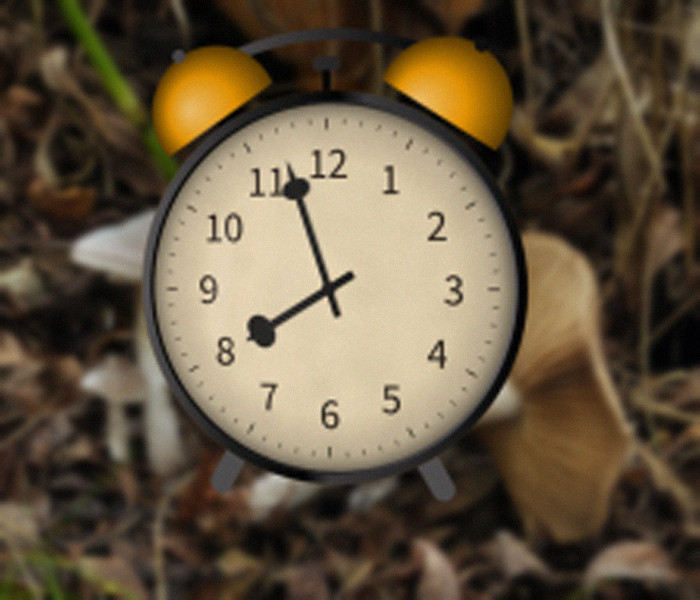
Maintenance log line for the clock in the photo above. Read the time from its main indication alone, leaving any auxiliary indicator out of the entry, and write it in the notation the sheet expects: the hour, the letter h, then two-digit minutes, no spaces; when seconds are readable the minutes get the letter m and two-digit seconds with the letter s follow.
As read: 7h57
